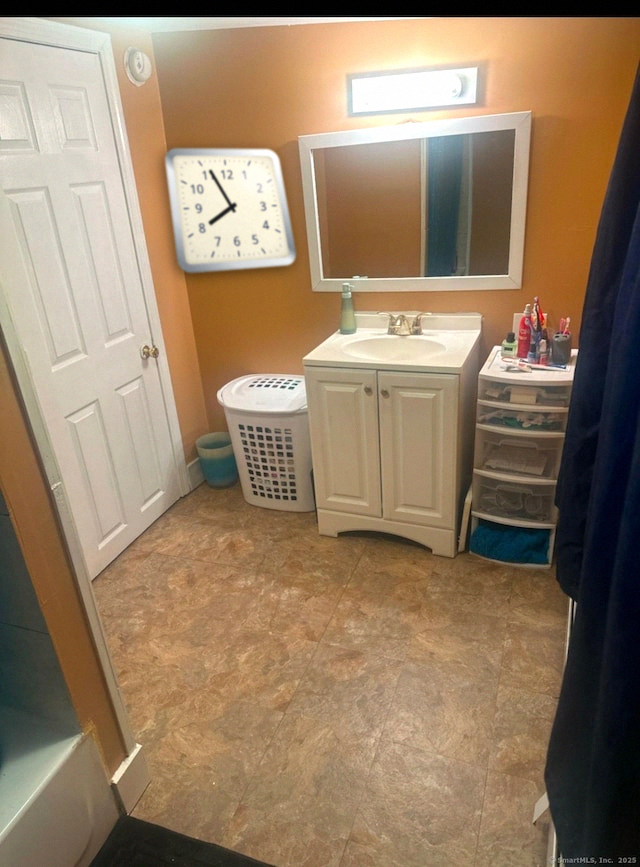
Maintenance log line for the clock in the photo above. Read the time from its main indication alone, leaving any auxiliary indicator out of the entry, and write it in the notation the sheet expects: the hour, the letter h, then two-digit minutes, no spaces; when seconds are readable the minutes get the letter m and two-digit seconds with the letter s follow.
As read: 7h56
